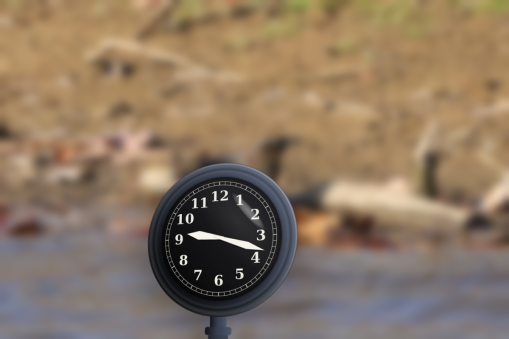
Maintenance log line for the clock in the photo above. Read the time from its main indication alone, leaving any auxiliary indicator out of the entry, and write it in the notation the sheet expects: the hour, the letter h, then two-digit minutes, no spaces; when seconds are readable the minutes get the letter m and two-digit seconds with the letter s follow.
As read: 9h18
